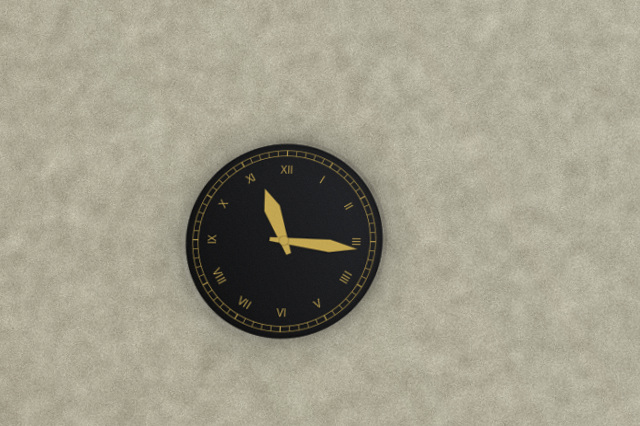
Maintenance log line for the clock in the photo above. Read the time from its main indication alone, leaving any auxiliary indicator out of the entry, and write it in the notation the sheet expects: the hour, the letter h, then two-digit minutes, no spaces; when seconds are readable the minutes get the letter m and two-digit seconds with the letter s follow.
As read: 11h16
